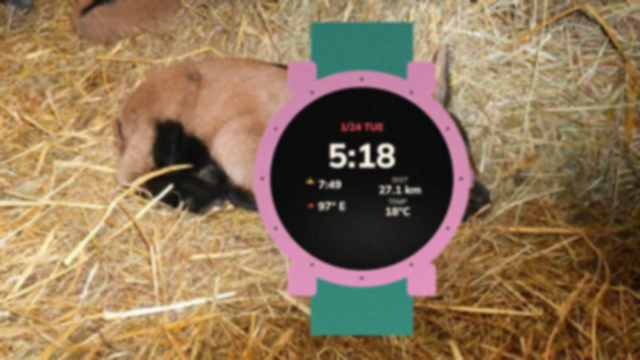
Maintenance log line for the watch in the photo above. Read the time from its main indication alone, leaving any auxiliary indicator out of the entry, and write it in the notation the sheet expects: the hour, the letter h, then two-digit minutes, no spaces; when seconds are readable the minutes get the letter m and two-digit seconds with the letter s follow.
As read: 5h18
